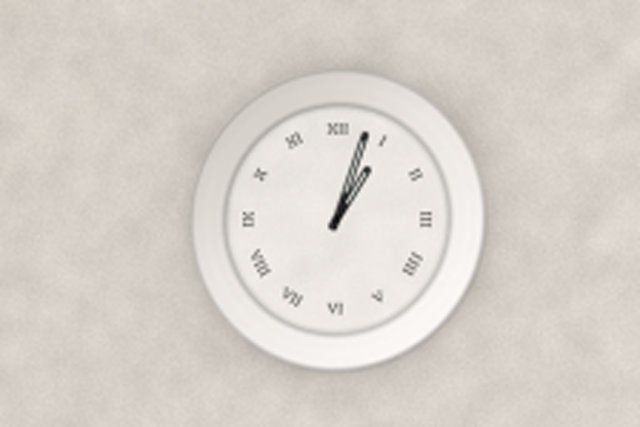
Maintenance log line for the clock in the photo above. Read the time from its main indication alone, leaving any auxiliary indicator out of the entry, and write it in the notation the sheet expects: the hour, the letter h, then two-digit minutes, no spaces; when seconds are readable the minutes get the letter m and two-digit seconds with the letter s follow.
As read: 1h03
